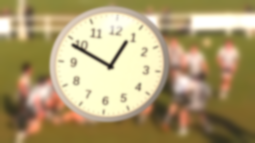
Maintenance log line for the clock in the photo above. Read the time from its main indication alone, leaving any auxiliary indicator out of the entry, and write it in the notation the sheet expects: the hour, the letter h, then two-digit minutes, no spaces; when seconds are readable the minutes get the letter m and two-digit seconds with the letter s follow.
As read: 12h49
